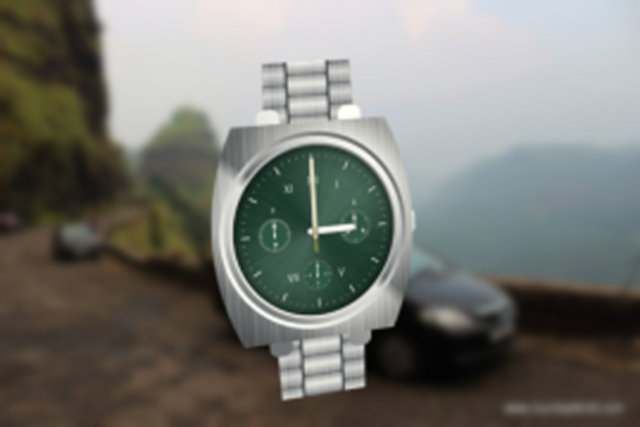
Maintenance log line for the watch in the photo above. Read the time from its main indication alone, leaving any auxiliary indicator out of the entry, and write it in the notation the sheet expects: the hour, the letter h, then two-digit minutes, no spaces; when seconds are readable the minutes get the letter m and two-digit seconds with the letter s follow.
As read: 3h00
